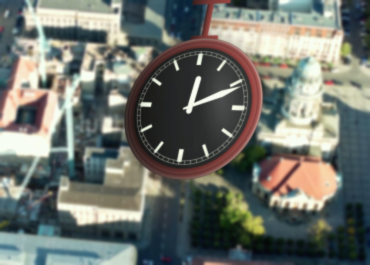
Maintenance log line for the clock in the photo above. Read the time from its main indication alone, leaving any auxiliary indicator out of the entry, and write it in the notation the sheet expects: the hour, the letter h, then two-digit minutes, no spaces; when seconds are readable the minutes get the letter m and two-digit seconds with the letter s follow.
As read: 12h11
